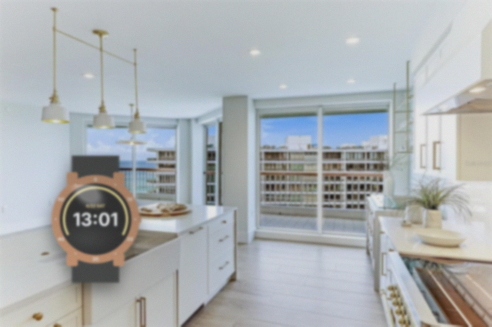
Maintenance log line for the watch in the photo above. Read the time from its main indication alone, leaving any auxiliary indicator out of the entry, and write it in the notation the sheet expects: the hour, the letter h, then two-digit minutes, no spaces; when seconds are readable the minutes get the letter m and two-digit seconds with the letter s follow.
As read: 13h01
